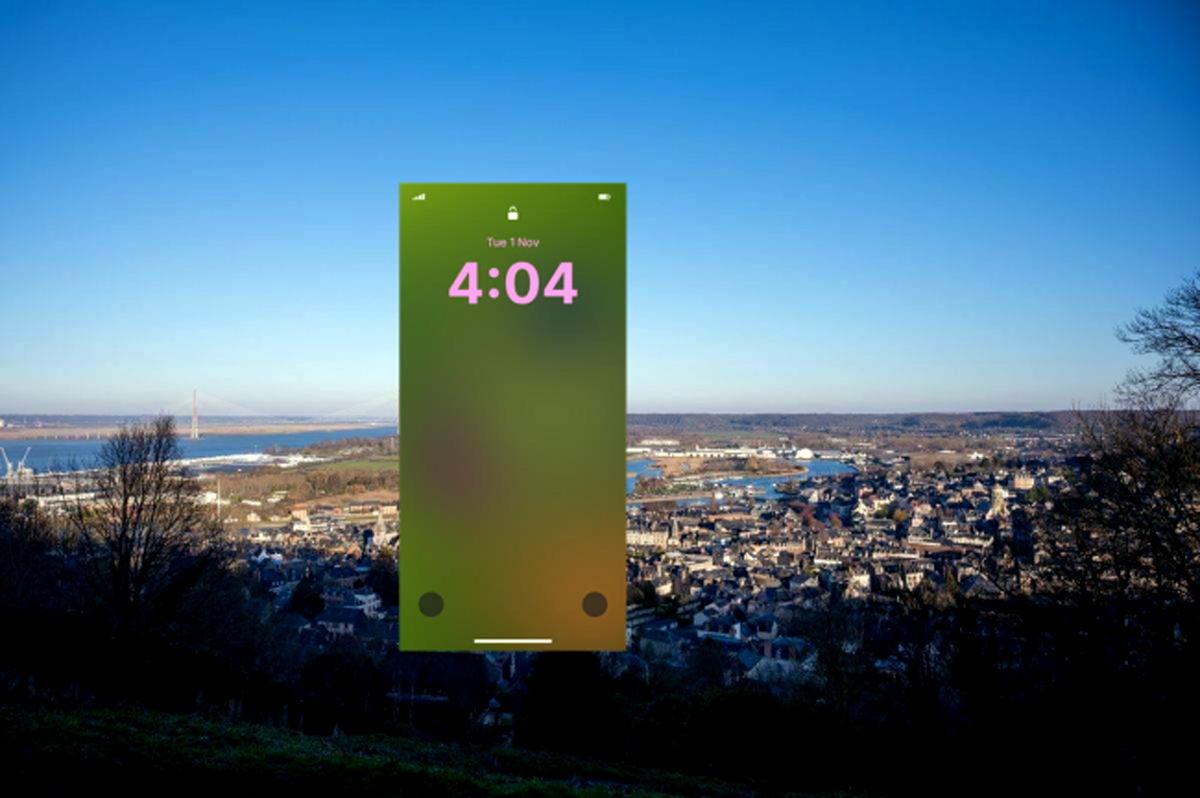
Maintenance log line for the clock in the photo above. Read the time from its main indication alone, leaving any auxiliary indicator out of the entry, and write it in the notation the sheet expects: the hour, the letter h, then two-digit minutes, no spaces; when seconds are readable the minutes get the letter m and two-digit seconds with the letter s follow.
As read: 4h04
